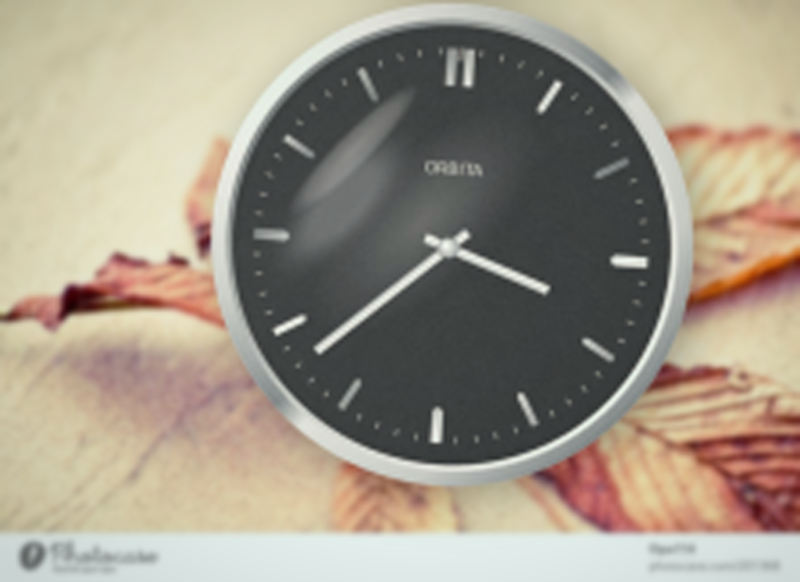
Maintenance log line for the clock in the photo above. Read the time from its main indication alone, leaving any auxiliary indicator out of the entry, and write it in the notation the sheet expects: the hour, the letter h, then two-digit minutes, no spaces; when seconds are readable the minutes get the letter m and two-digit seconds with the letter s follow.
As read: 3h38
